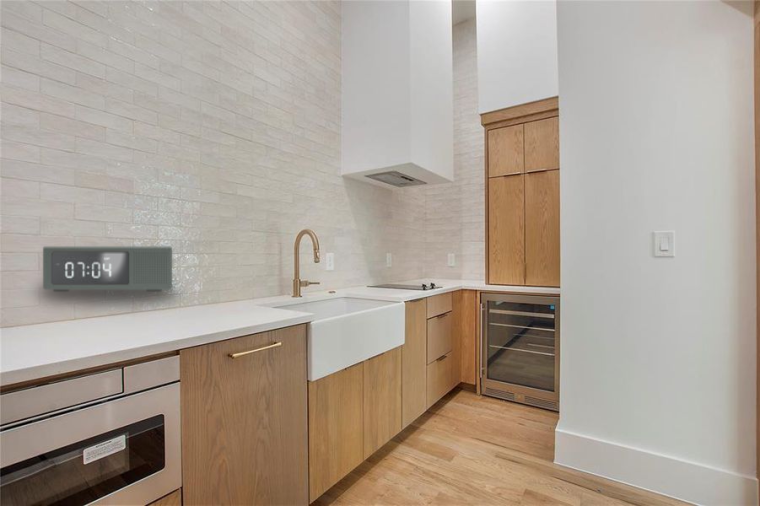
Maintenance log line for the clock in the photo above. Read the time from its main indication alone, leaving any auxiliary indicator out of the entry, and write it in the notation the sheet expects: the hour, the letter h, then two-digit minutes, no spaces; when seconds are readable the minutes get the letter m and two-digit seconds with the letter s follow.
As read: 7h04
